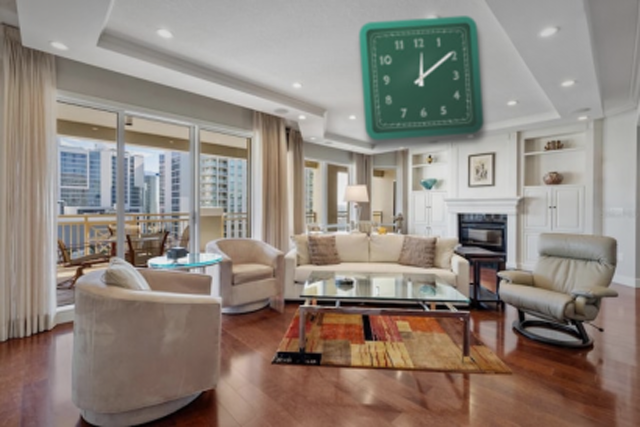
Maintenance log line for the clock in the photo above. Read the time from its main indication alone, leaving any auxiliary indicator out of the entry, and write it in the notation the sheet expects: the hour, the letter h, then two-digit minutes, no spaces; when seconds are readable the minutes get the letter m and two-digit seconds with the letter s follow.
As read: 12h09
